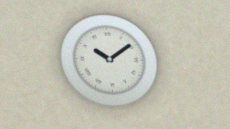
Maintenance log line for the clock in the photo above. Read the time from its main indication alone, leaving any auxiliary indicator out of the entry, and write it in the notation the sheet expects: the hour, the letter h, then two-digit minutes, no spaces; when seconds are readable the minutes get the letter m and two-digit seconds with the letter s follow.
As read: 10h09
